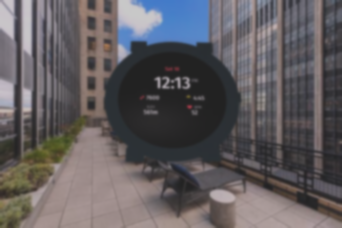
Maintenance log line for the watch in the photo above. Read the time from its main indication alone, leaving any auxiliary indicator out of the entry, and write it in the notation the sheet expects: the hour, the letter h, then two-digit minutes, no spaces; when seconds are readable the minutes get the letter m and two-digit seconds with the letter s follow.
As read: 12h13
